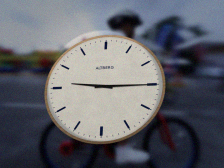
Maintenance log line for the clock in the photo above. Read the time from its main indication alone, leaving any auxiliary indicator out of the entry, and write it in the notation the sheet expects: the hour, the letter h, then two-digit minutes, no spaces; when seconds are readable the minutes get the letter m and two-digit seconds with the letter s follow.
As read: 9h15
